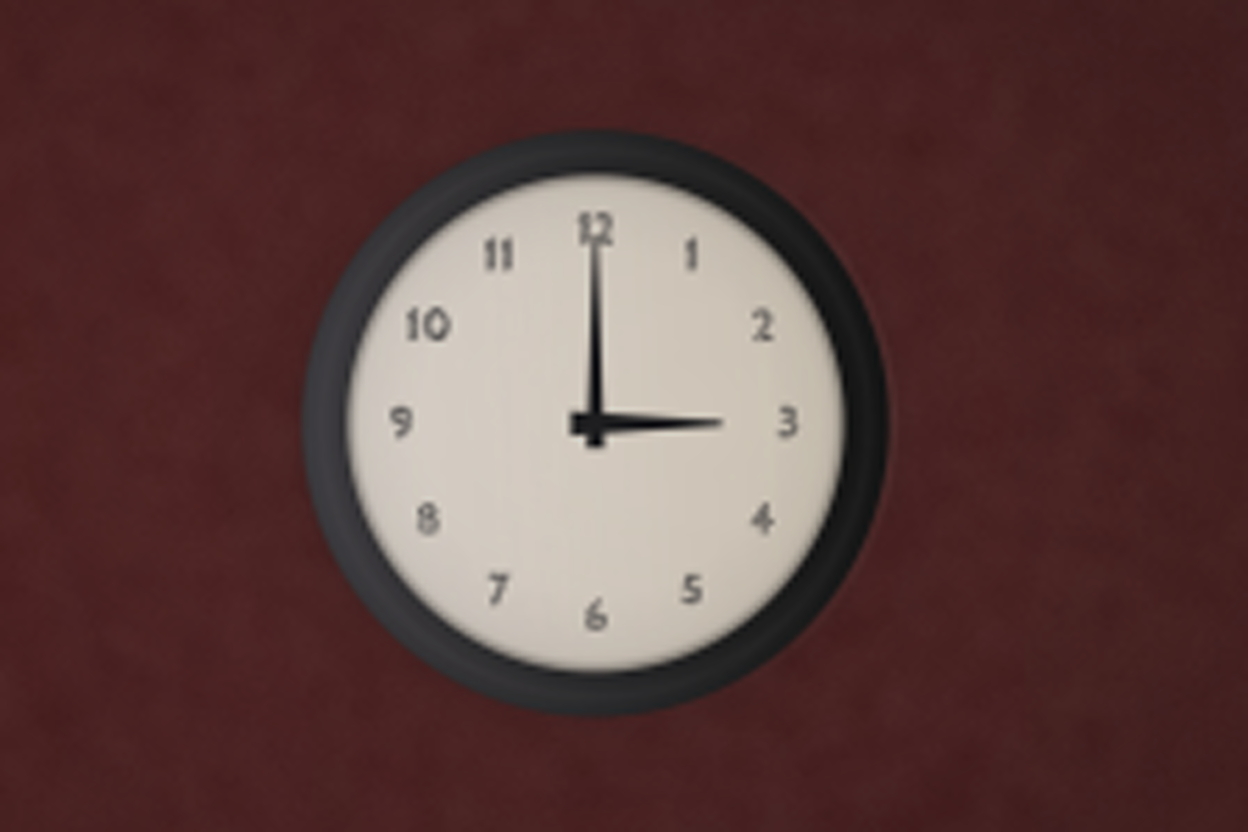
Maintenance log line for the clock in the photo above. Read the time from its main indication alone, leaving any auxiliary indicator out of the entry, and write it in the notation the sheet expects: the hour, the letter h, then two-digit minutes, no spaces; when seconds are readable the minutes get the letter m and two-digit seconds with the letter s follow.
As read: 3h00
